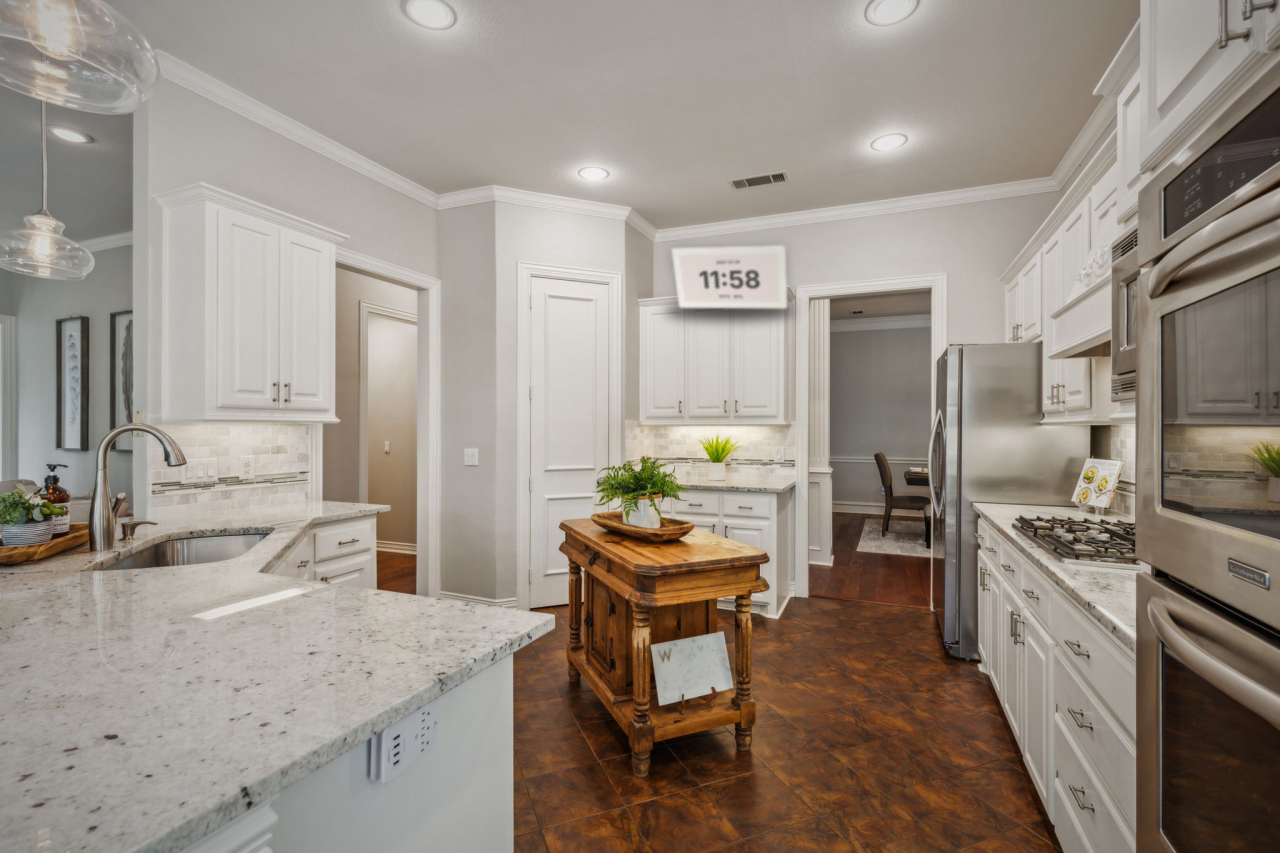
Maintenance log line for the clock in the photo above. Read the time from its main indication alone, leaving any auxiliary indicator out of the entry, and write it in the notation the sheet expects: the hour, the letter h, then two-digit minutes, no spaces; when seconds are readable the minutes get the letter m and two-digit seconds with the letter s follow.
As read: 11h58
